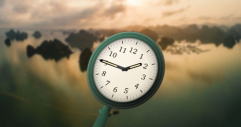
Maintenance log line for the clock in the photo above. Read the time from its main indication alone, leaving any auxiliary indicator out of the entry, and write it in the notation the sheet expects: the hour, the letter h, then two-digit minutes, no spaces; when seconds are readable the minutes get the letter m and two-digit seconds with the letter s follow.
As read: 1h45
